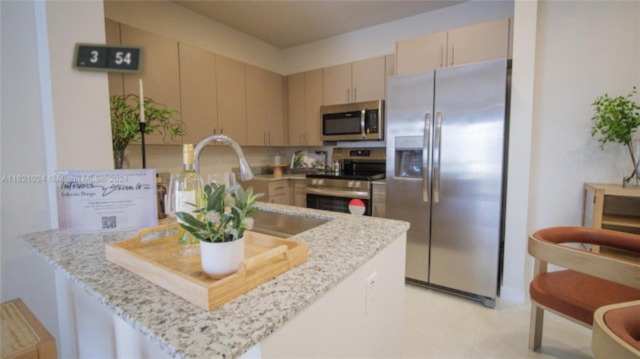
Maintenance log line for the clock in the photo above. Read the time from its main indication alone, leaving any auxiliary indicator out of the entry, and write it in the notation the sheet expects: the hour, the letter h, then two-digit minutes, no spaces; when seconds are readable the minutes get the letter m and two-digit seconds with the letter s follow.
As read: 3h54
